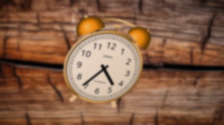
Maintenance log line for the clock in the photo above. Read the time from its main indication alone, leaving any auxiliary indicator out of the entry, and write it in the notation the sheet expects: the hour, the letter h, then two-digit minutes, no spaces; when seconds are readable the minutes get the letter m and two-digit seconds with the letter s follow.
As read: 4h36
